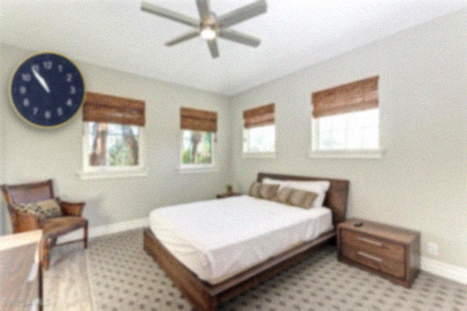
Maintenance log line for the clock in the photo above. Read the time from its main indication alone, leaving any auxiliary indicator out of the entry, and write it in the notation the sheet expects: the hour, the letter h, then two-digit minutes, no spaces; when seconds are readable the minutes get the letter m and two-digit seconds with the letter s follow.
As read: 10h54
